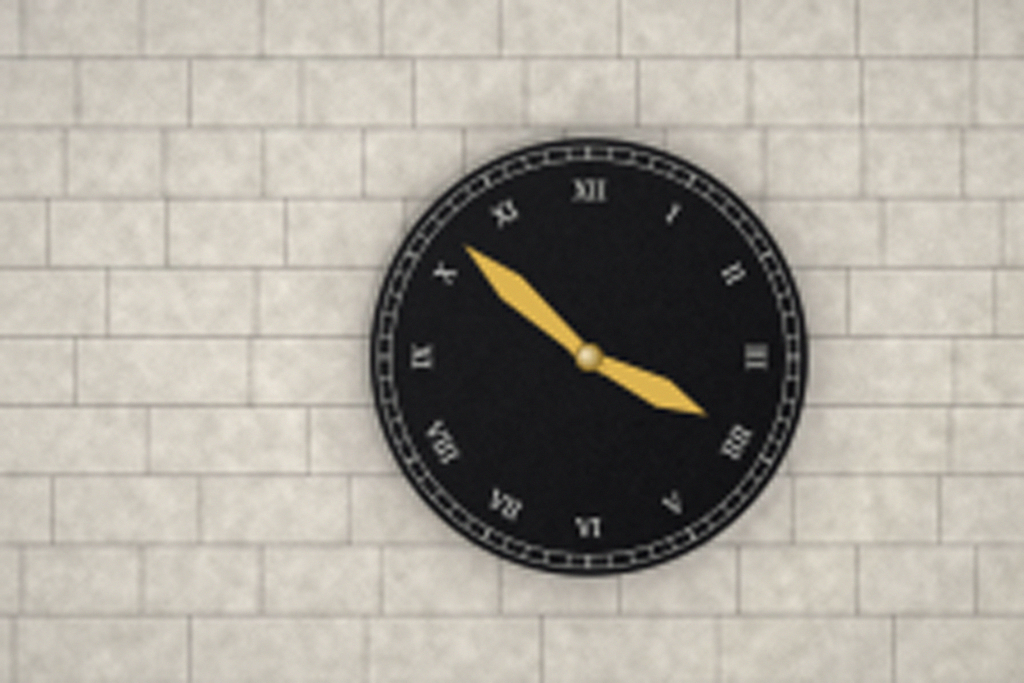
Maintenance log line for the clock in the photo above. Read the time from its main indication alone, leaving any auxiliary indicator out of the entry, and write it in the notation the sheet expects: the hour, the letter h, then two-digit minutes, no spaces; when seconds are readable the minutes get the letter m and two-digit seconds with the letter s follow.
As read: 3h52
